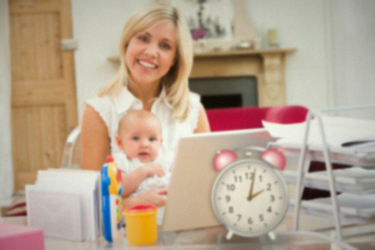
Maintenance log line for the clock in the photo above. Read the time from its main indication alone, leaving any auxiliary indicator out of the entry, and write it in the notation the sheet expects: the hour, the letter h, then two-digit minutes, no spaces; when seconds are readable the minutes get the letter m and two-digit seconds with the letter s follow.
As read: 2h02
